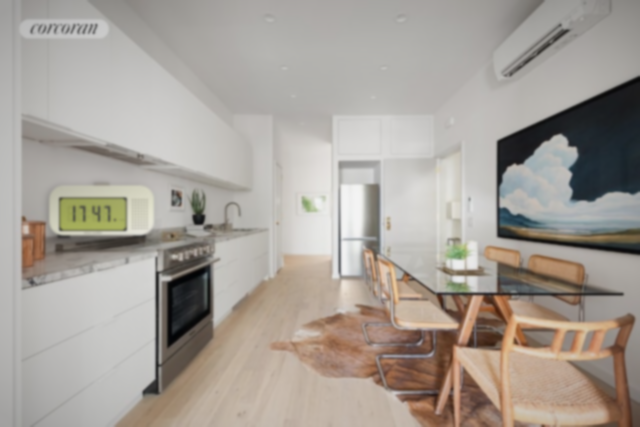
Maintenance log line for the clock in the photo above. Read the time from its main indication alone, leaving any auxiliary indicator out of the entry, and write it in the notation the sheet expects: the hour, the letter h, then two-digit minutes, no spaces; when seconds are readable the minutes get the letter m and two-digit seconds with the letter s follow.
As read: 17h47
